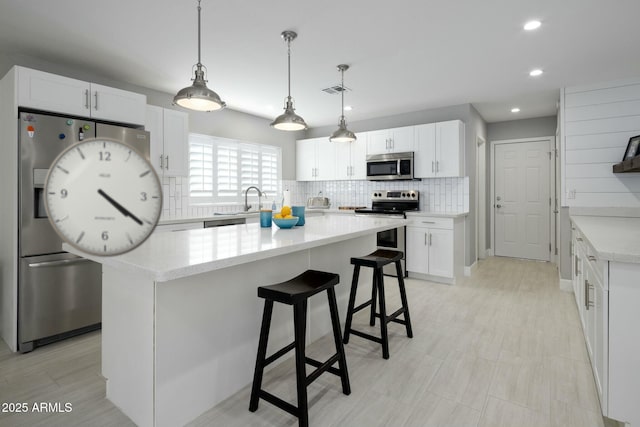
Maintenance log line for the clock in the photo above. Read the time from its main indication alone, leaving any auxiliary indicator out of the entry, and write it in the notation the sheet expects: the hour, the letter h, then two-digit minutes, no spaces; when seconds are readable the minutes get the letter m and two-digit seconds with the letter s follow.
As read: 4h21
